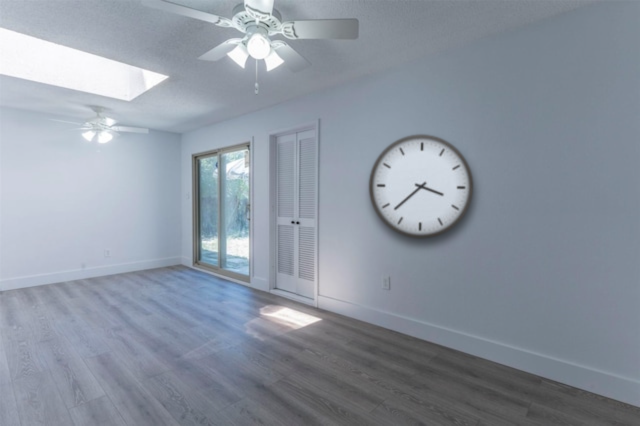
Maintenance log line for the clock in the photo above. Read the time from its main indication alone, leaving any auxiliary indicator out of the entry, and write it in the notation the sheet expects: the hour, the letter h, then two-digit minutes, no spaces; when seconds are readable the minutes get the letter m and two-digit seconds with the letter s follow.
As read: 3h38
